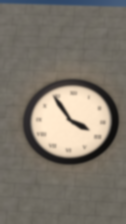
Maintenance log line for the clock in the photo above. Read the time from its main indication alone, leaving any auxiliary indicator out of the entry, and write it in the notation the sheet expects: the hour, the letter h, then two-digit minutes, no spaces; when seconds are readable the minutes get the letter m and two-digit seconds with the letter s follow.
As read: 3h54
